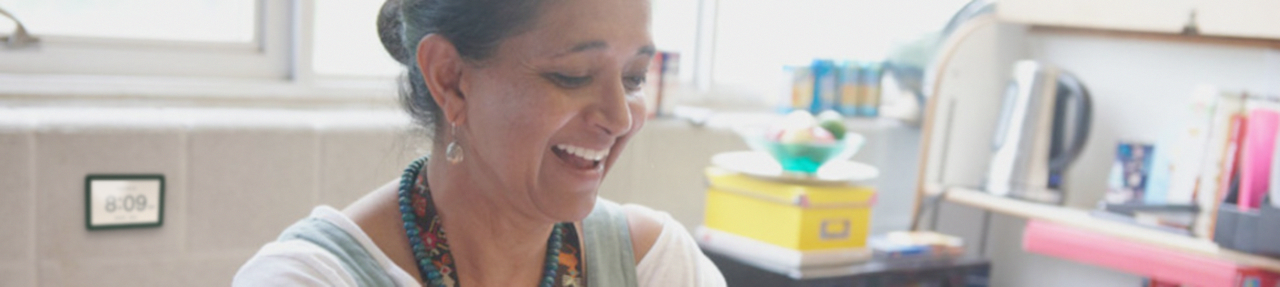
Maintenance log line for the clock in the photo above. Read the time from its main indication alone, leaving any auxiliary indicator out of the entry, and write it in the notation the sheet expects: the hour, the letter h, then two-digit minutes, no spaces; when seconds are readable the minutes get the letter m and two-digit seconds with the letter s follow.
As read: 8h09
